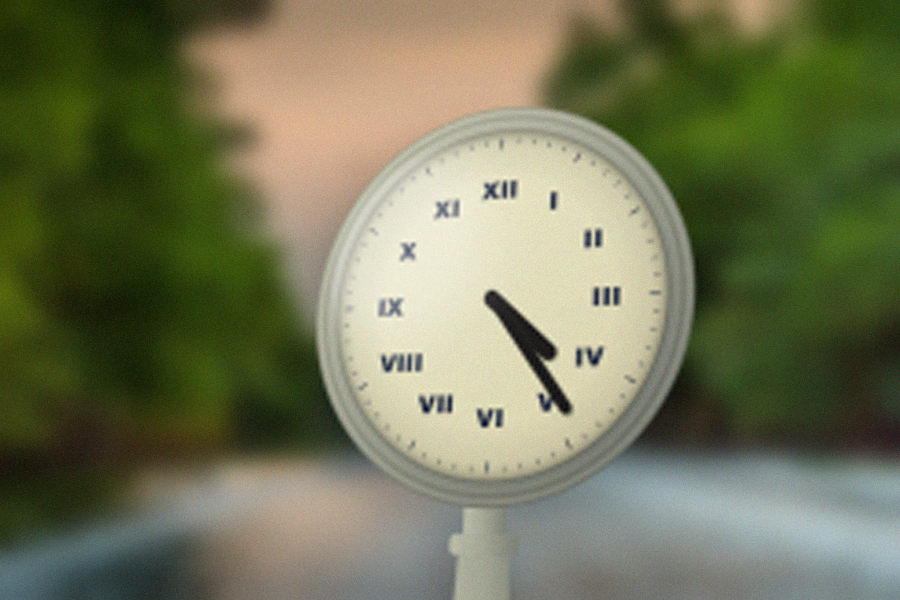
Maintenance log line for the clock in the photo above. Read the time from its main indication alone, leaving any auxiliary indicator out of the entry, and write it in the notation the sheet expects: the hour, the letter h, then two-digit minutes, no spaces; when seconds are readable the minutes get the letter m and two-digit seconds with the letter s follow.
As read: 4h24
